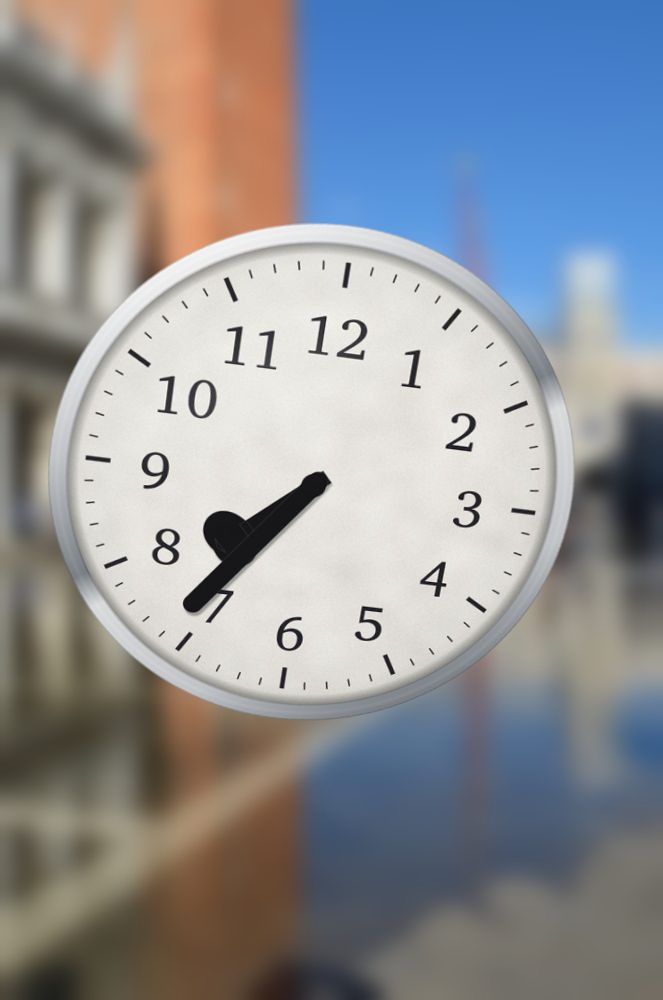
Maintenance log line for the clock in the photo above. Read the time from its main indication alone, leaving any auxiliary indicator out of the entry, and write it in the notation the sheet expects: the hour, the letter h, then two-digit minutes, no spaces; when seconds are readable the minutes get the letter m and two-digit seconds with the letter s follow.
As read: 7h36
